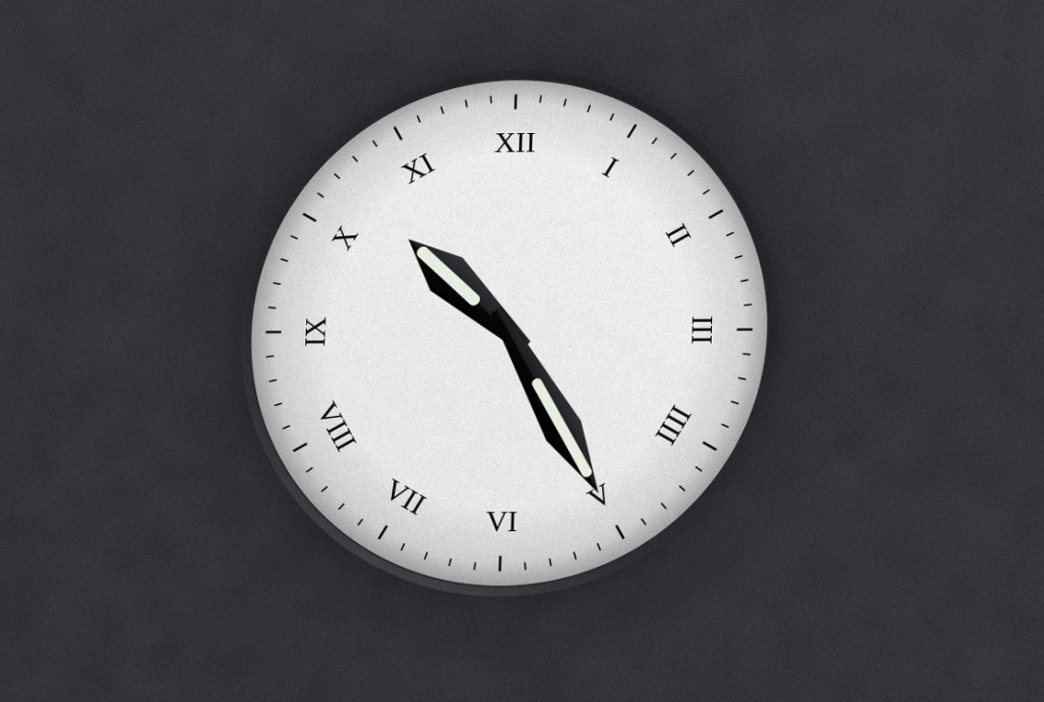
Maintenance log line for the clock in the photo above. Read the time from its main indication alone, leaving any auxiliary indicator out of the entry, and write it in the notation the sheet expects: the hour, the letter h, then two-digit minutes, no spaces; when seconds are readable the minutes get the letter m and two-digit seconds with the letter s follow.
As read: 10h25
